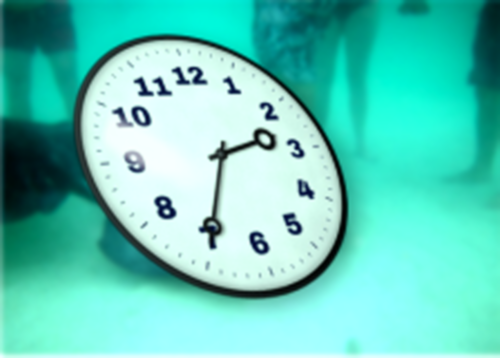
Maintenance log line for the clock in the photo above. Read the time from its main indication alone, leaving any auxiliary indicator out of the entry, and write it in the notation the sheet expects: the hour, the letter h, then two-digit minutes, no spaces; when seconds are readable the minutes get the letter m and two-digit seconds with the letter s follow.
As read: 2h35
